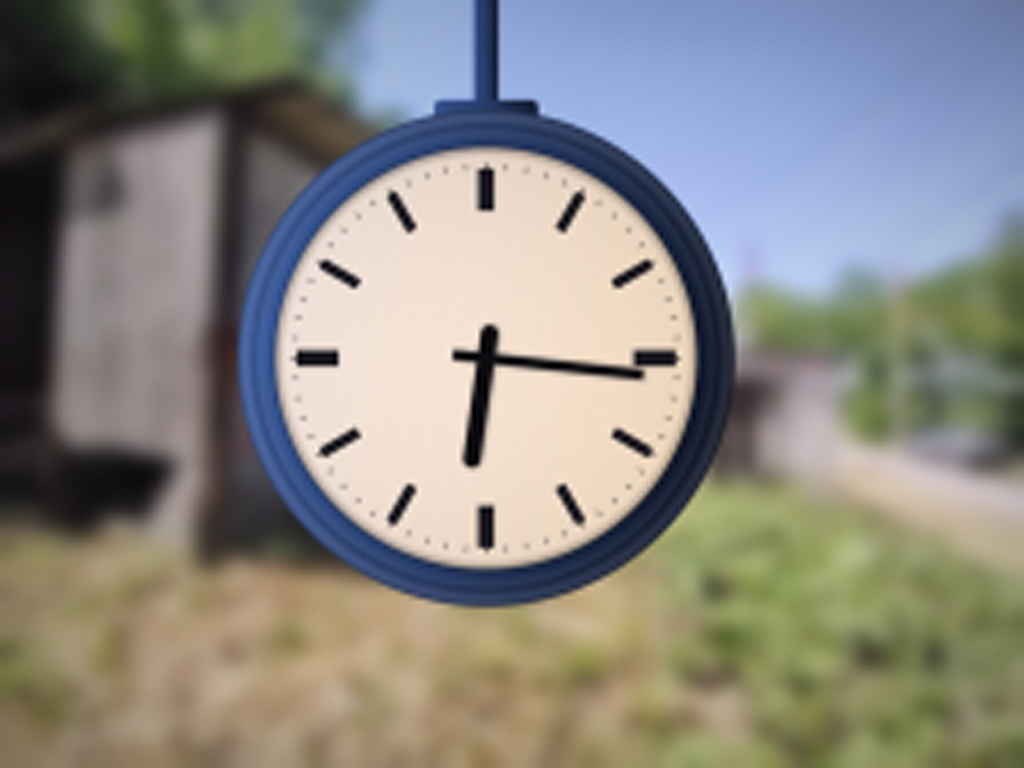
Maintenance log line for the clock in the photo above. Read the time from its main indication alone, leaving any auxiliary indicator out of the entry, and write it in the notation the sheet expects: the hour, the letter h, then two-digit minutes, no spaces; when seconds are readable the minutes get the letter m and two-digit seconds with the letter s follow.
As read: 6h16
